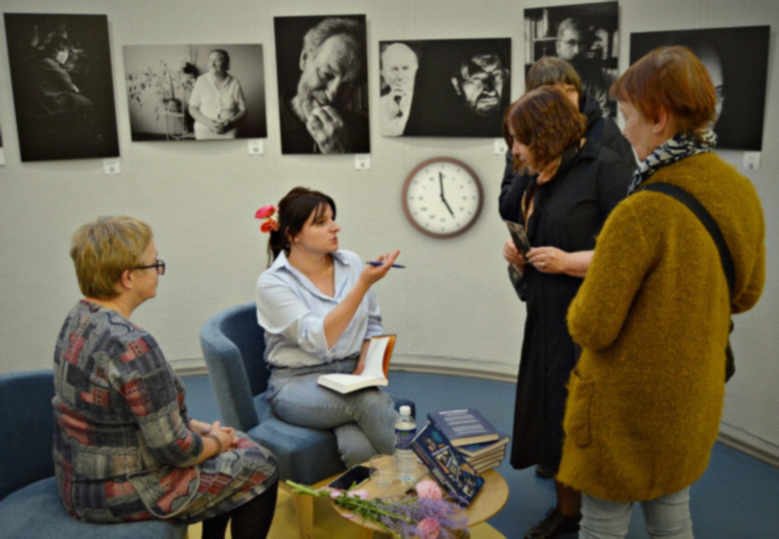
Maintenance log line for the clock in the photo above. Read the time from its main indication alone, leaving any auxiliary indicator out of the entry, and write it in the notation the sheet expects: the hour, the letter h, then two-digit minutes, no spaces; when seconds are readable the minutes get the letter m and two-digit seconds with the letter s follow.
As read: 4h59
